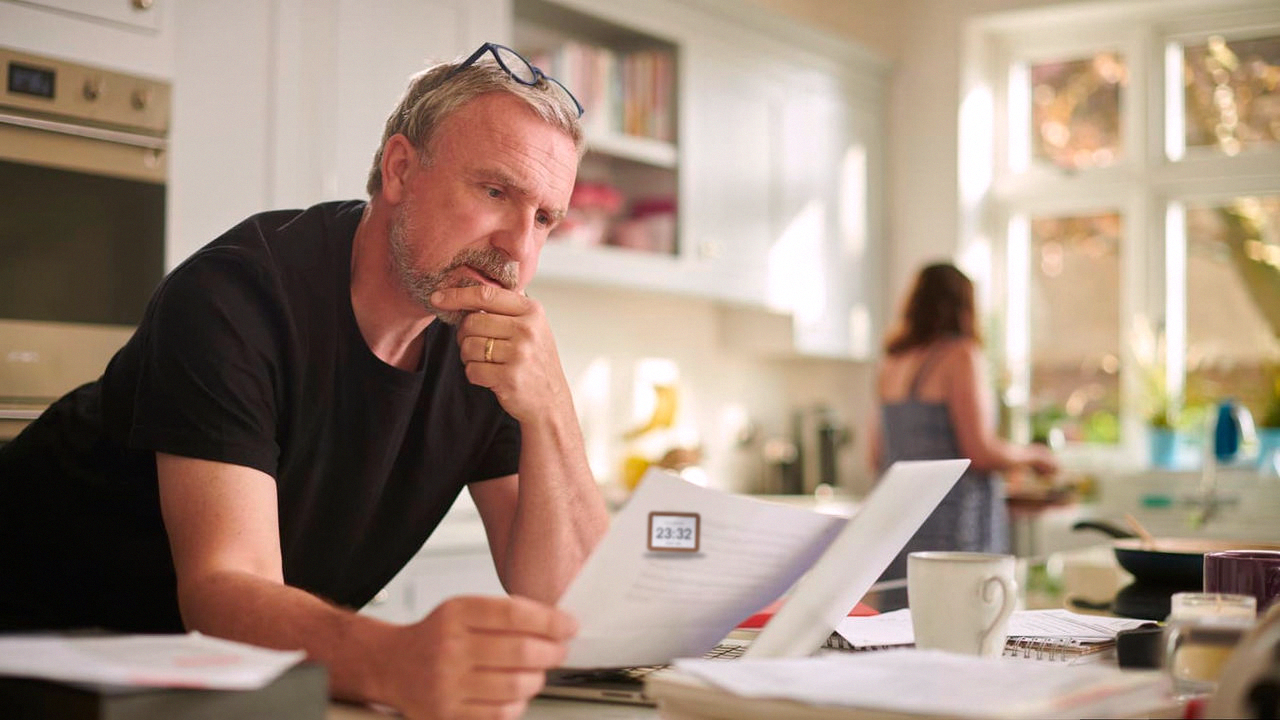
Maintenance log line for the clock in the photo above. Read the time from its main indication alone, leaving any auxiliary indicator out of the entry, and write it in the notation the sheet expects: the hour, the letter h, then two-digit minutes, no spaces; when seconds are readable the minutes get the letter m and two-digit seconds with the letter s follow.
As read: 23h32
